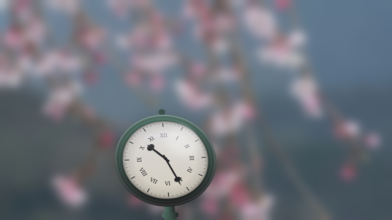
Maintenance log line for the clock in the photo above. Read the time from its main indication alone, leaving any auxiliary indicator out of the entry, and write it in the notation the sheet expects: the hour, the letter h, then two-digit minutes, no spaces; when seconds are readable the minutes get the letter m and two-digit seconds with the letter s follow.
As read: 10h26
